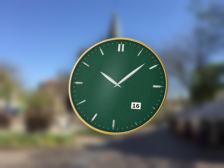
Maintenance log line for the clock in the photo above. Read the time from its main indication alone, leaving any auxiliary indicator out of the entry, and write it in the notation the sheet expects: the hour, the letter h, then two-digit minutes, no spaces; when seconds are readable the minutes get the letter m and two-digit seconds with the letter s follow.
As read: 10h08
